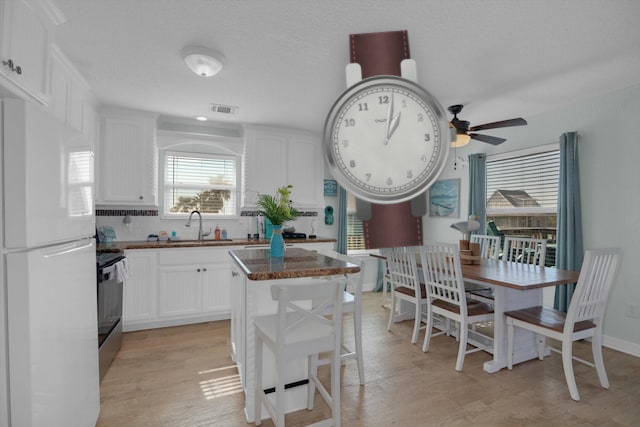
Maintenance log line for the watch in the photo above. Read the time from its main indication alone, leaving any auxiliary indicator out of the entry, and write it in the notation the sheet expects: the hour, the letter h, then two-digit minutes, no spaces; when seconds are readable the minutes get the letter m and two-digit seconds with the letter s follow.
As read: 1h02
